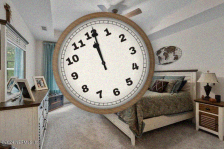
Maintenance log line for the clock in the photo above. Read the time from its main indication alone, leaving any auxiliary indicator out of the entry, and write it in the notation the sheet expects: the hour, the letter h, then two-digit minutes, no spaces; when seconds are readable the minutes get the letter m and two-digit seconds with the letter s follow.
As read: 12h01
